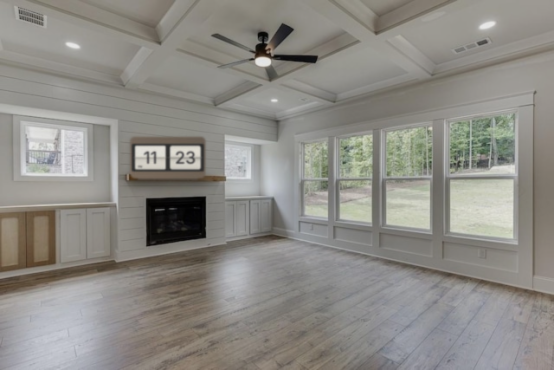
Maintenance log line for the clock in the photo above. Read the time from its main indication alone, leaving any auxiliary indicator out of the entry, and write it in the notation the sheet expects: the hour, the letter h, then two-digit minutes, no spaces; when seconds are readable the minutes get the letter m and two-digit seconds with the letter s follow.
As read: 11h23
